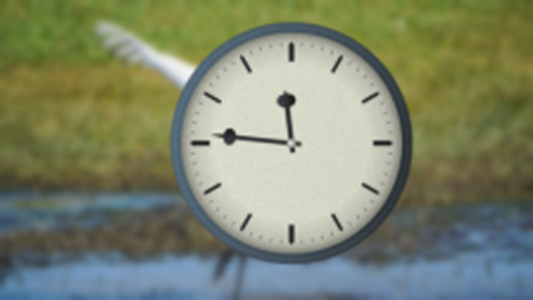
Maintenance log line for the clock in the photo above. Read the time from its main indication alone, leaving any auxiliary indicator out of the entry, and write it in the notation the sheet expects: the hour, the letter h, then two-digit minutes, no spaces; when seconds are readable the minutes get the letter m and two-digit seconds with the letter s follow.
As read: 11h46
